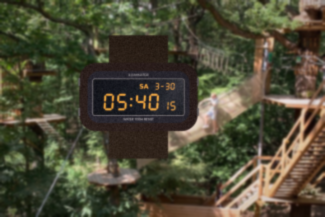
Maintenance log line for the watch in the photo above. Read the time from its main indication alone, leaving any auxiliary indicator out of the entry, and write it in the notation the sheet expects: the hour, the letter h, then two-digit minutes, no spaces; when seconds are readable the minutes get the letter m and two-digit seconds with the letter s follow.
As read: 5h40
